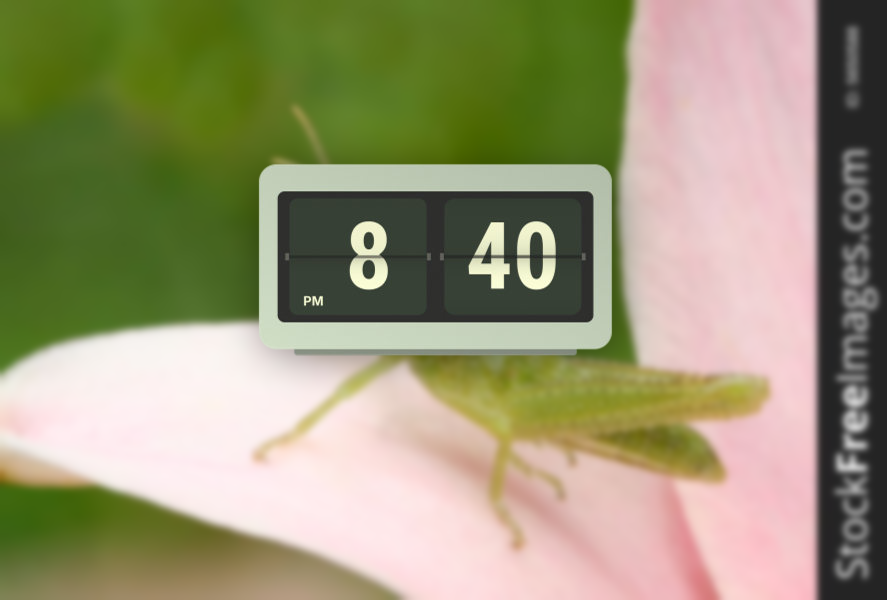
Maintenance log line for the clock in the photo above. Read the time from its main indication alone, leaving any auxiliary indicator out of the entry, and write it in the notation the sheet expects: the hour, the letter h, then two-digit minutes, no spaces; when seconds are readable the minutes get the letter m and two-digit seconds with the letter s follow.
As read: 8h40
